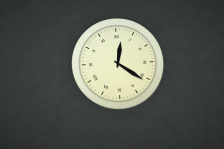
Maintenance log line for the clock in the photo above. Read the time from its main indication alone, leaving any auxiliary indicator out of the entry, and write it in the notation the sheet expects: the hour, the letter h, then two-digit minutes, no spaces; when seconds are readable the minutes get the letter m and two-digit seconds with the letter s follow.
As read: 12h21
